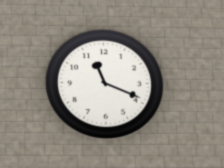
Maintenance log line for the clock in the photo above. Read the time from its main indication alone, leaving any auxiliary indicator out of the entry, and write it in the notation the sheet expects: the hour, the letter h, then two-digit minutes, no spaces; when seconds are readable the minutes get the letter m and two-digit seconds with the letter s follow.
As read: 11h19
